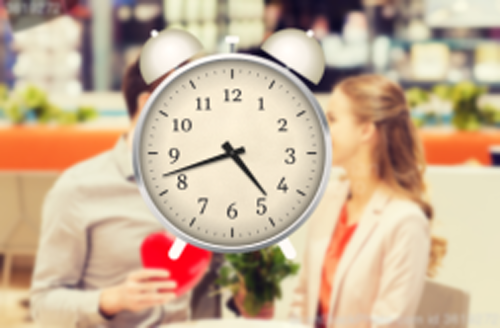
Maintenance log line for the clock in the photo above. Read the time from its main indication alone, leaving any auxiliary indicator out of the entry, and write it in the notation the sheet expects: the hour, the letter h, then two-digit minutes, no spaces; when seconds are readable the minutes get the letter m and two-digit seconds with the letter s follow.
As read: 4h42
